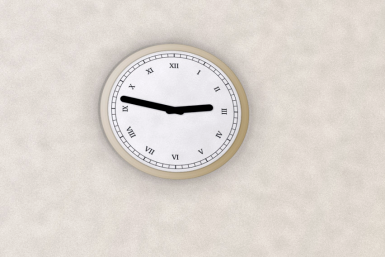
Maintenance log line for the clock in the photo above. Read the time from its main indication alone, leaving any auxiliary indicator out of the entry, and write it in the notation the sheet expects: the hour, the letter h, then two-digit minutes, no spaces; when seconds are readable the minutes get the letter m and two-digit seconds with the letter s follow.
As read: 2h47
